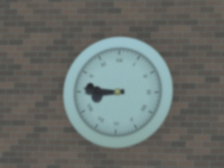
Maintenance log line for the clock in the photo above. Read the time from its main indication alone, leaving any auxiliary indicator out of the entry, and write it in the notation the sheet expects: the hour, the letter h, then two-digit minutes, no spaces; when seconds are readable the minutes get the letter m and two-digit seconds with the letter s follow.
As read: 8h46
